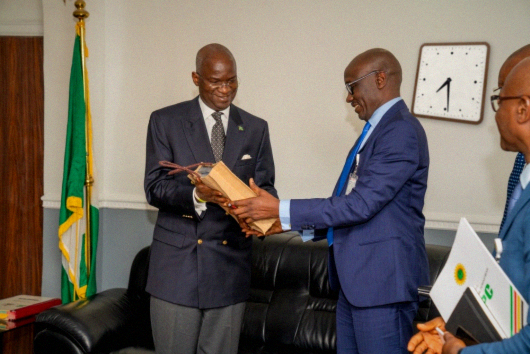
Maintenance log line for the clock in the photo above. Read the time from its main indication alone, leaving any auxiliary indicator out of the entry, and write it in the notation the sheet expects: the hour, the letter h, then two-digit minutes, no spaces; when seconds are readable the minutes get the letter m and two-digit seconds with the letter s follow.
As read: 7h29
